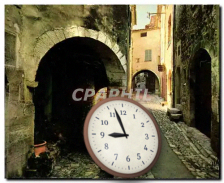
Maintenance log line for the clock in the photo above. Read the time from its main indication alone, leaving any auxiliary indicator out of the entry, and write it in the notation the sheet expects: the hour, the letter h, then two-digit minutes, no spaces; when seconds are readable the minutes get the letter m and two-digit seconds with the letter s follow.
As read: 8h57
